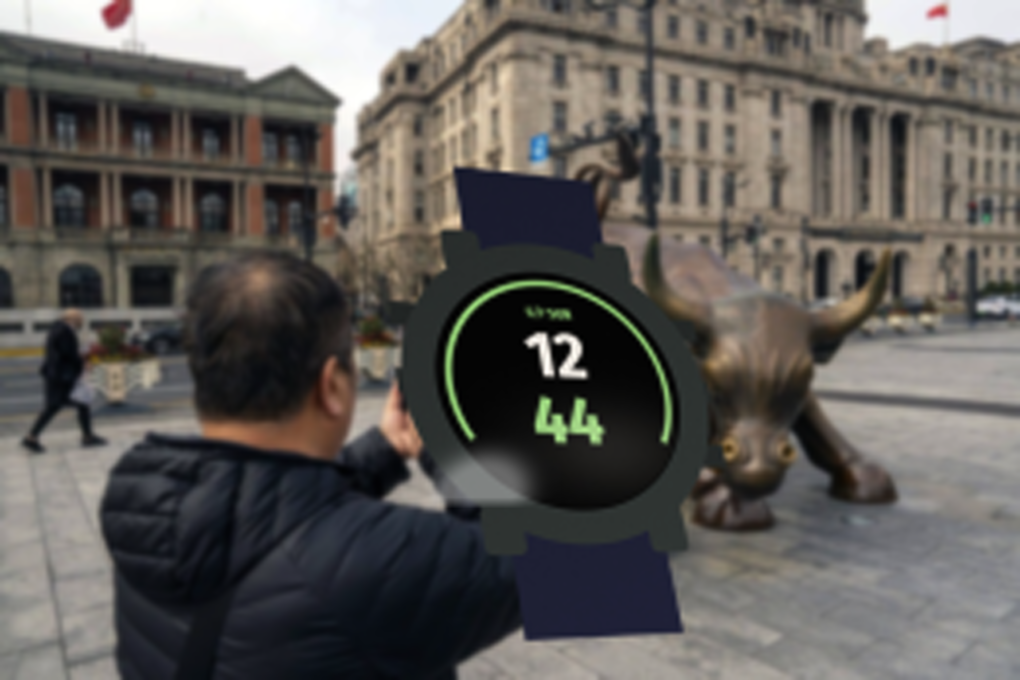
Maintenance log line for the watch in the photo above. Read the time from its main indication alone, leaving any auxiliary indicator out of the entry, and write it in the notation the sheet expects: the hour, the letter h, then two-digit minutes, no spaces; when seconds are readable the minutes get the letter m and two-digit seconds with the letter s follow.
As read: 12h44
